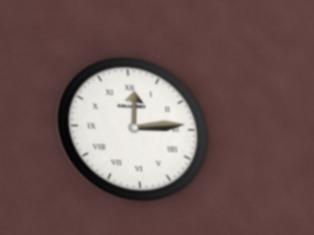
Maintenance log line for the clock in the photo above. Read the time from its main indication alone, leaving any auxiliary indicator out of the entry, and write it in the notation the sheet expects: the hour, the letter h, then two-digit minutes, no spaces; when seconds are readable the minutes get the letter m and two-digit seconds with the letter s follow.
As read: 12h14
